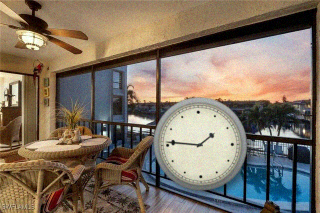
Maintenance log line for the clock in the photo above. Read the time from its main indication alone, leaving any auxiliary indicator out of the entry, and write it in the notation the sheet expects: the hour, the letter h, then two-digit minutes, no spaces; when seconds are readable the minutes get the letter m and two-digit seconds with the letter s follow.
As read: 1h46
